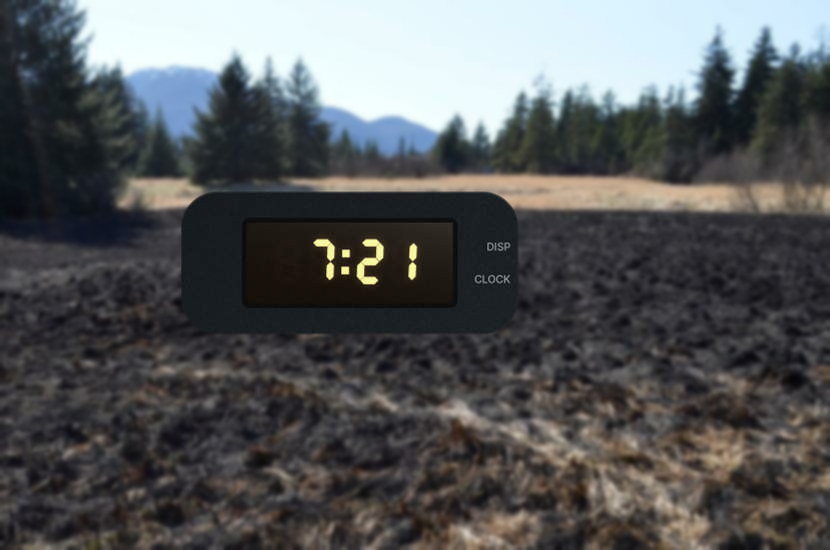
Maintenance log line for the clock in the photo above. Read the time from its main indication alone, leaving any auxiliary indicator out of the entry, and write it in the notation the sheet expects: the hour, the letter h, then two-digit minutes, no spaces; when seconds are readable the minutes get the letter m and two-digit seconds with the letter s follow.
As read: 7h21
